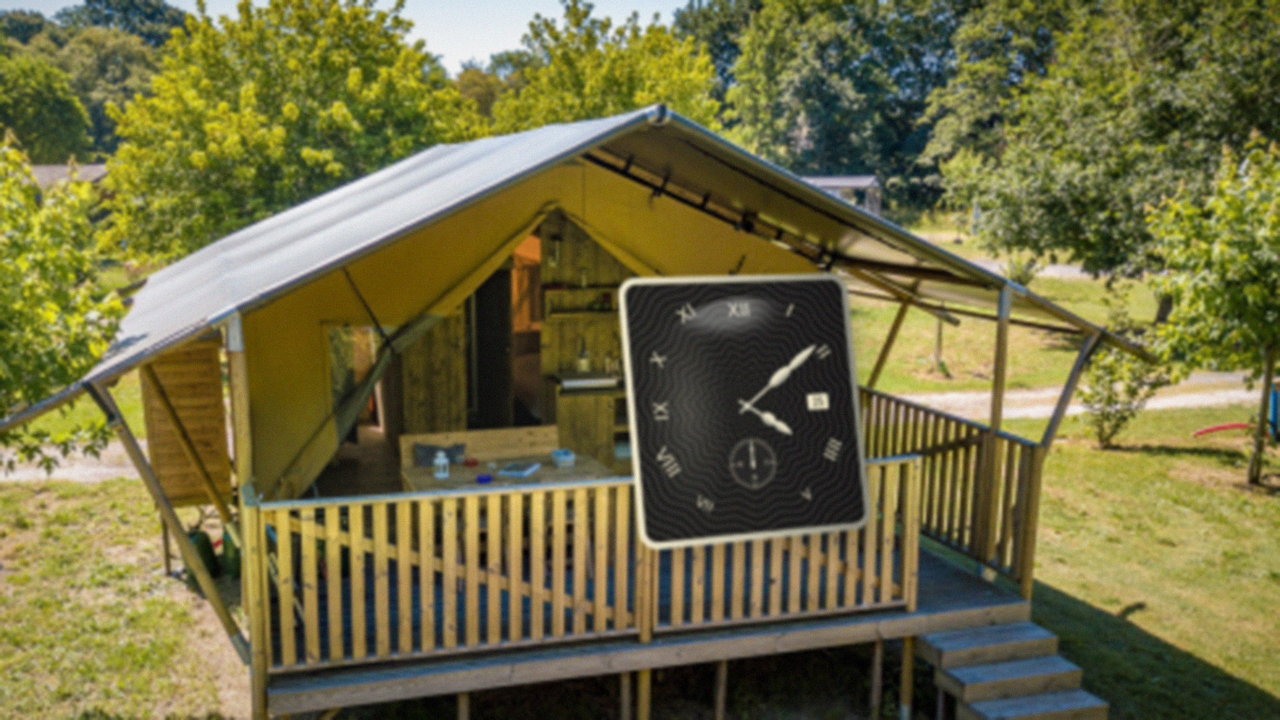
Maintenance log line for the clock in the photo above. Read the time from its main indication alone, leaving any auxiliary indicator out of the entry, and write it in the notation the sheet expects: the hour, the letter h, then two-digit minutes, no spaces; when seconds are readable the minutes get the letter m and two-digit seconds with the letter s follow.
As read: 4h09
